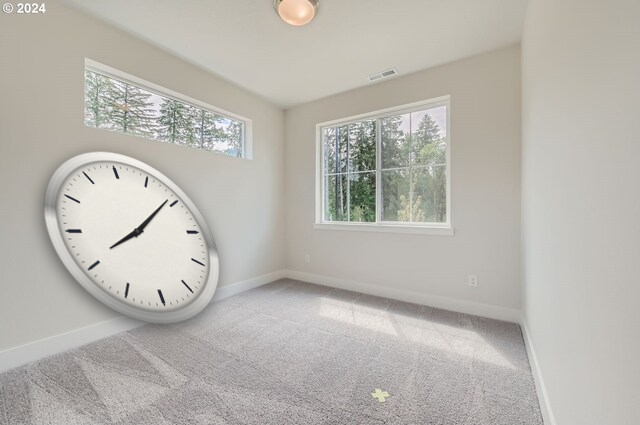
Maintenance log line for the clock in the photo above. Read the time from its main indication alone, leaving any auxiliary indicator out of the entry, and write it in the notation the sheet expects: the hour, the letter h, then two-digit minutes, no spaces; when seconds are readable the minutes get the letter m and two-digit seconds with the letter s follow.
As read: 8h09
